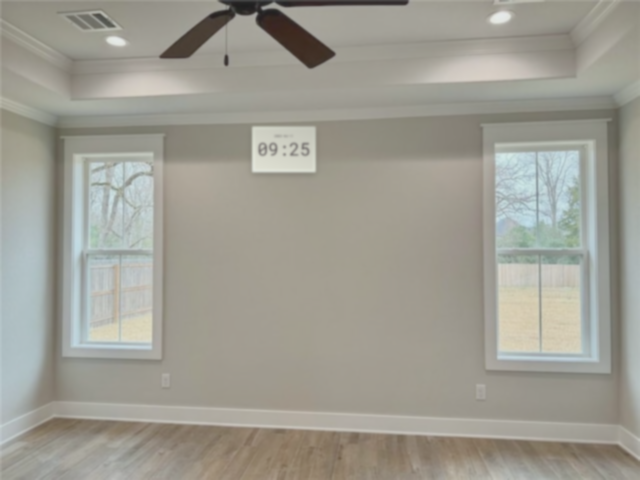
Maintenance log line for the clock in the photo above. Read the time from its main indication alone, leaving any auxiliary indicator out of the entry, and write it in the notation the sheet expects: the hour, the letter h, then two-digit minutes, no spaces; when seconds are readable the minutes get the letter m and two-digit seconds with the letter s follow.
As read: 9h25
